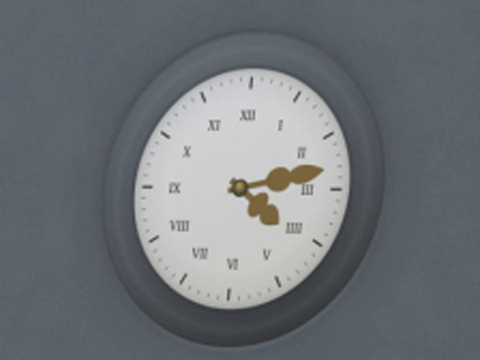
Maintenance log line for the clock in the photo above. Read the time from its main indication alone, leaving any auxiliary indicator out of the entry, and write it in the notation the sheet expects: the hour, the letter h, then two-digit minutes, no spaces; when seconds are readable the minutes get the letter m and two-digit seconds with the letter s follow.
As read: 4h13
